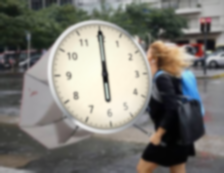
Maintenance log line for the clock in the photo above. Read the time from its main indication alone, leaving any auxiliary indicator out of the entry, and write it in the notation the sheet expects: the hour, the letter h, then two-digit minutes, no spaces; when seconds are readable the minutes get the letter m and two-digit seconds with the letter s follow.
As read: 6h00
